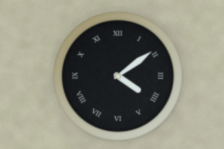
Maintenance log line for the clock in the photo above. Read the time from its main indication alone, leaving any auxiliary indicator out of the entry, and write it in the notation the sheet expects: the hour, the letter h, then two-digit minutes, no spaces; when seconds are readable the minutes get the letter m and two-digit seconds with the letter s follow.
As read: 4h09
